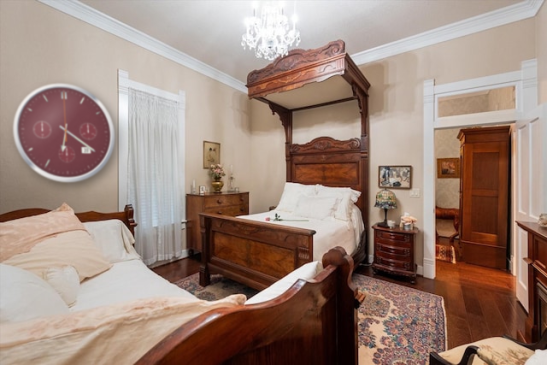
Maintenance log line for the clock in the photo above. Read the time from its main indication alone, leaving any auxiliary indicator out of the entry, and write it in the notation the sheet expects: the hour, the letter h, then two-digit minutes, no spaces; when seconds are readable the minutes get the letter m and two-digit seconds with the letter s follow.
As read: 6h21
